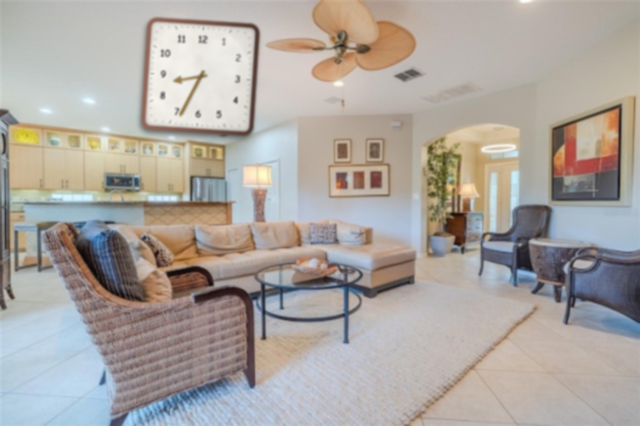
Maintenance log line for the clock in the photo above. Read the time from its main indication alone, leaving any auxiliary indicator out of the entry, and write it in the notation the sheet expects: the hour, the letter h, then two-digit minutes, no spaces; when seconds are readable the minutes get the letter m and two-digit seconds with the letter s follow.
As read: 8h34
